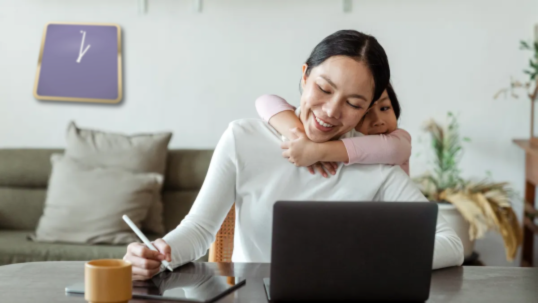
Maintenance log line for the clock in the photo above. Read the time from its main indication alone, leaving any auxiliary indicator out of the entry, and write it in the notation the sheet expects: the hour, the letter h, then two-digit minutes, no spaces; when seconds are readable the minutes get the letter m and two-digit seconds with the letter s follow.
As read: 1h01
